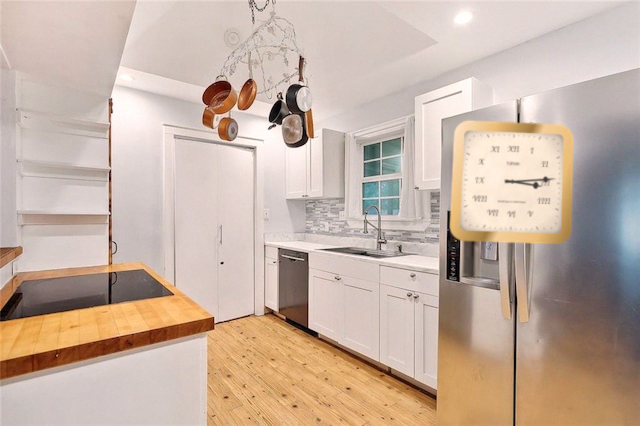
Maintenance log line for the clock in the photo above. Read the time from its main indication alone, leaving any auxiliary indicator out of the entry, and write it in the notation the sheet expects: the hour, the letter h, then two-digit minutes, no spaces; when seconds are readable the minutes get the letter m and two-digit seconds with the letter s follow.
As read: 3h14
